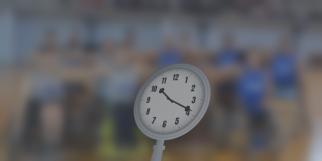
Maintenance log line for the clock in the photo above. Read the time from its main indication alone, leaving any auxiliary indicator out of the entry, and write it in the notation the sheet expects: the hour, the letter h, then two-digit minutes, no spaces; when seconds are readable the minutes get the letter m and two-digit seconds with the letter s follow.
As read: 10h19
